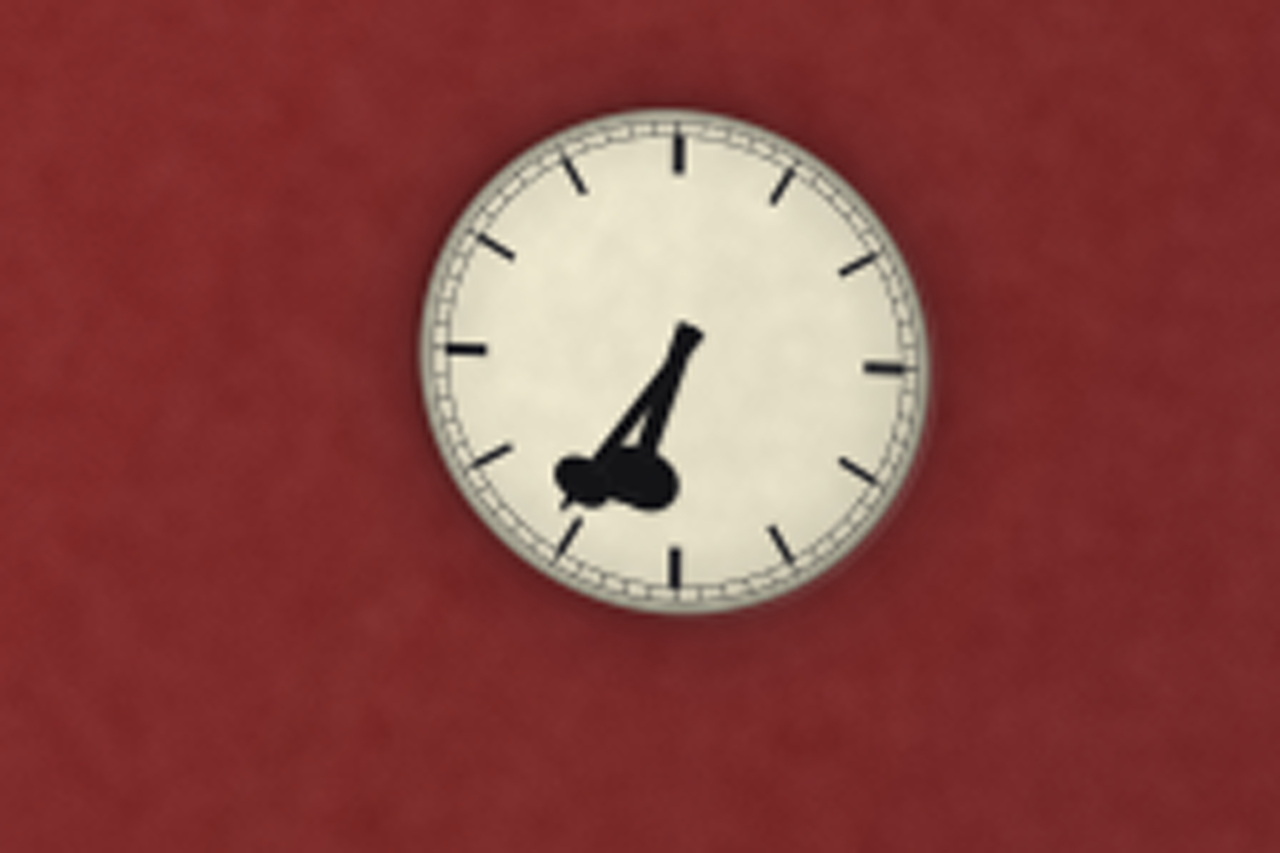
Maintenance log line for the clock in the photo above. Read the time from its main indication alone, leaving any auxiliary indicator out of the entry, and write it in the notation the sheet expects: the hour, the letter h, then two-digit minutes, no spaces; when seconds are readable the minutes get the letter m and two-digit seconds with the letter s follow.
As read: 6h36
